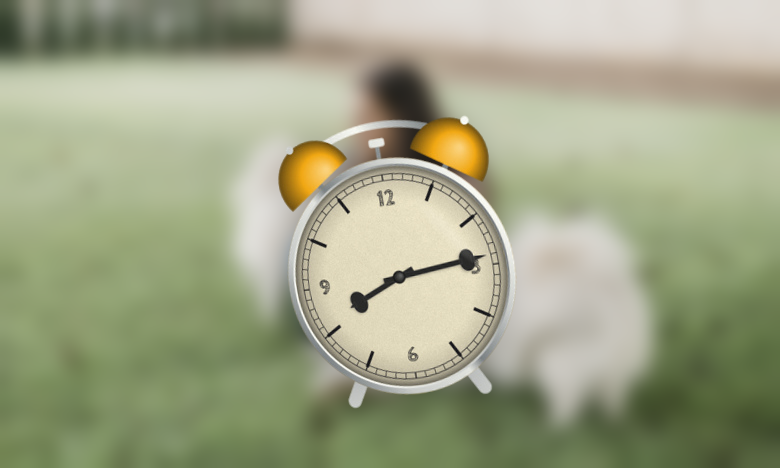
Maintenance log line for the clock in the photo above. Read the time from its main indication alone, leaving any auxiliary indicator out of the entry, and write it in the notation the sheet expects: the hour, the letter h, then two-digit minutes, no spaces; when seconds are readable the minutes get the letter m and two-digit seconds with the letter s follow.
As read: 8h14
